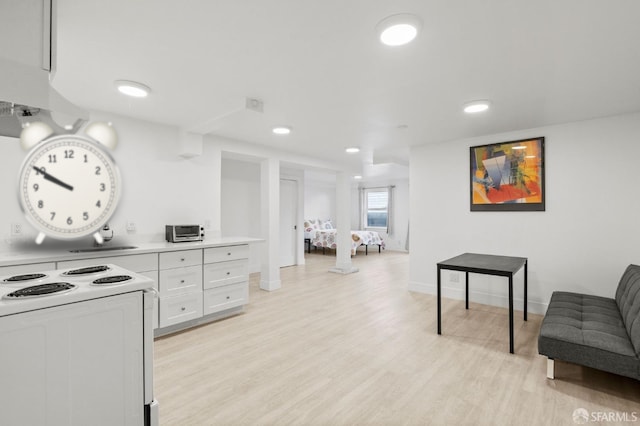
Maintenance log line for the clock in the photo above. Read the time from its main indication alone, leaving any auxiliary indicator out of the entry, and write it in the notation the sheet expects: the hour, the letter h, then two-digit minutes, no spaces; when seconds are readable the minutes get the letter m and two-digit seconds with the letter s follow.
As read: 9h50
